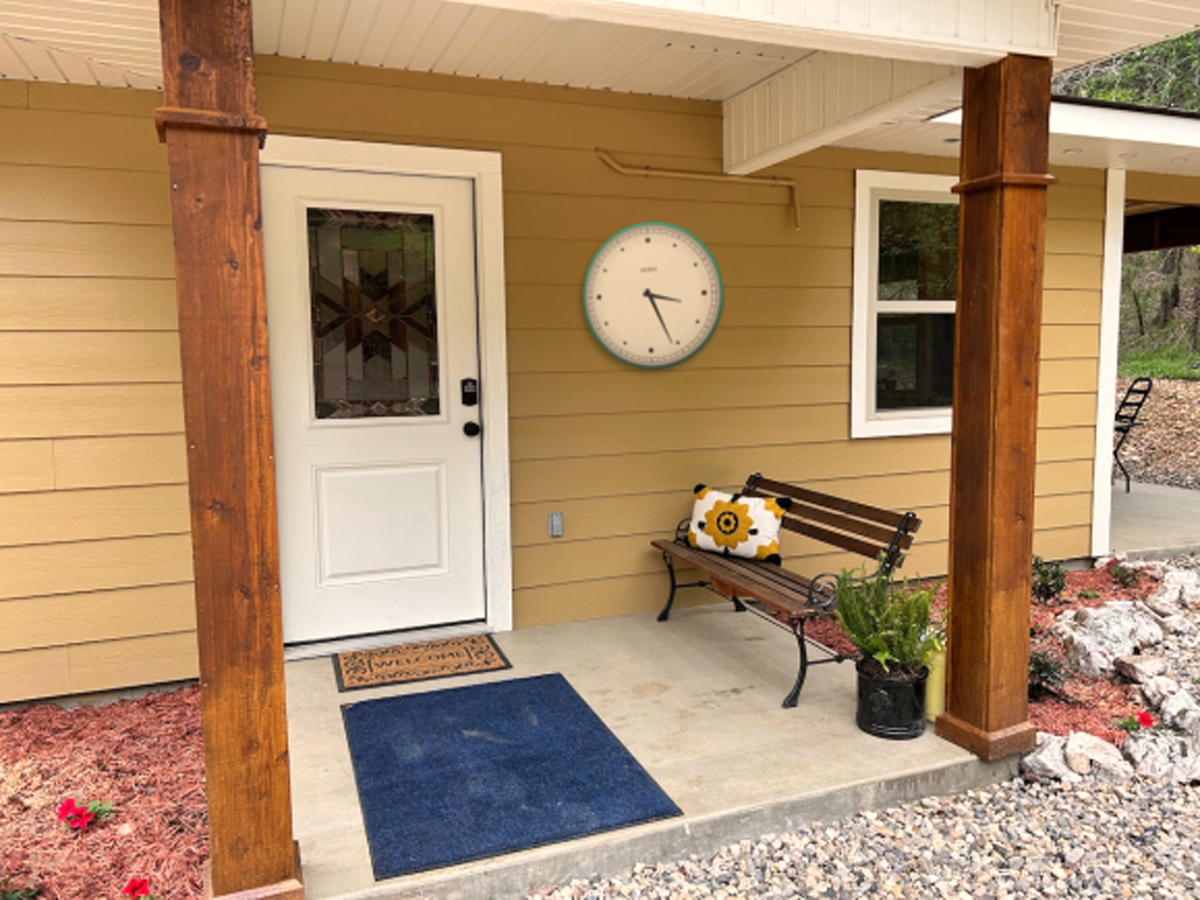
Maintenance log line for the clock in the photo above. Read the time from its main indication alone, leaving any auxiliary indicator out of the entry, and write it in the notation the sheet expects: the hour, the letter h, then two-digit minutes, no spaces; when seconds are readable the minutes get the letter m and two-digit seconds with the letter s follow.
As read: 3h26
